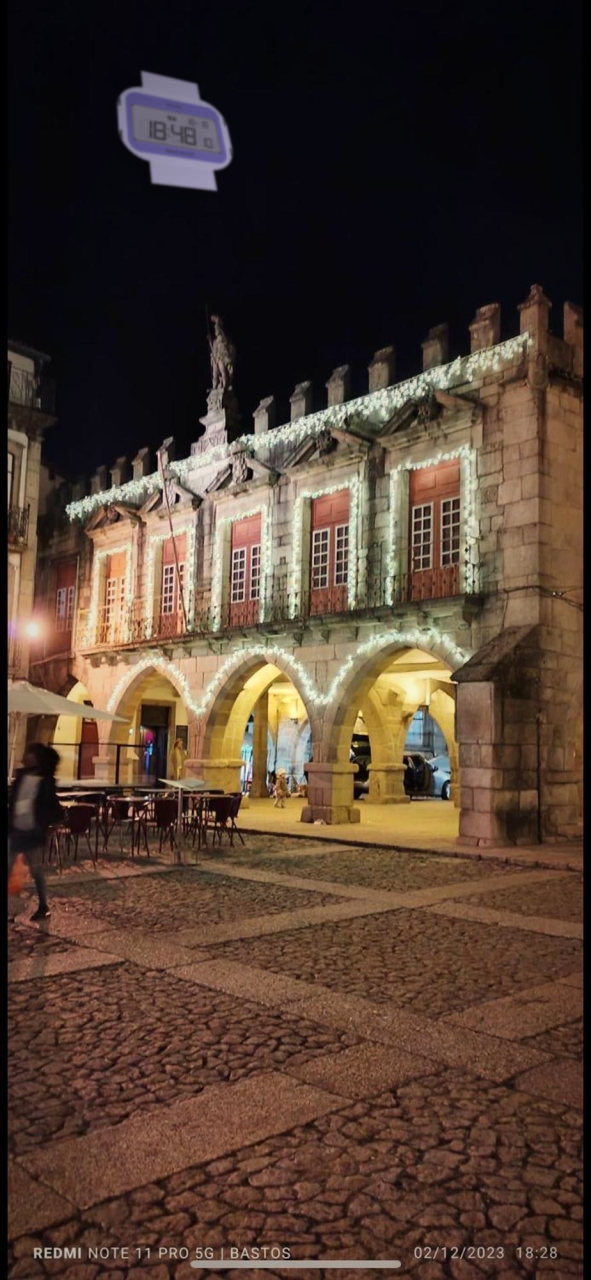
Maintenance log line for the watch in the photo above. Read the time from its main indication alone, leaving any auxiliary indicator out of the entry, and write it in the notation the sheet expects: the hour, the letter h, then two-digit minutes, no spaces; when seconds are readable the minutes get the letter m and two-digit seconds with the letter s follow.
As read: 18h48
